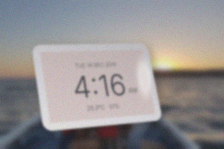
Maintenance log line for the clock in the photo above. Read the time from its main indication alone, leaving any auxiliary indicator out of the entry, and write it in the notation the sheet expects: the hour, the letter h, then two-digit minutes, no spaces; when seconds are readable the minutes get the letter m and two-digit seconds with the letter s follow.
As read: 4h16
